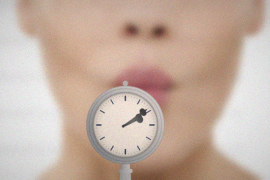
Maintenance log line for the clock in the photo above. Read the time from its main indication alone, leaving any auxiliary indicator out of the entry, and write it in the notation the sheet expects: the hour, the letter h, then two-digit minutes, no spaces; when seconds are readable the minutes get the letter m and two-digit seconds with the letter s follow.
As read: 2h09
